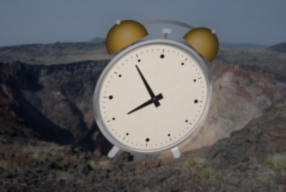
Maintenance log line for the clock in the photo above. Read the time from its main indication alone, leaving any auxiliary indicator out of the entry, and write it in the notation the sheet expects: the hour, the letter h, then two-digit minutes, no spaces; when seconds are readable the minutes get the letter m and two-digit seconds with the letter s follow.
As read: 7h54
